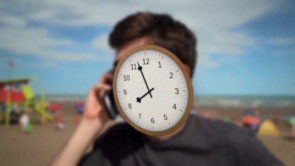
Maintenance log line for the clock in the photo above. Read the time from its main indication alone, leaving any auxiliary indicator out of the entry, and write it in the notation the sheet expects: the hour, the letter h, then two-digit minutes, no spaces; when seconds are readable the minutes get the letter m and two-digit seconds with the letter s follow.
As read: 7h57
